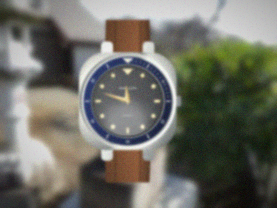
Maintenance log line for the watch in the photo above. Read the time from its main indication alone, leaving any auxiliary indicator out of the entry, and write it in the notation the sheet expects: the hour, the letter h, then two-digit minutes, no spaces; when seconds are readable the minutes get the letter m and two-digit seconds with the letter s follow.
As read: 11h48
